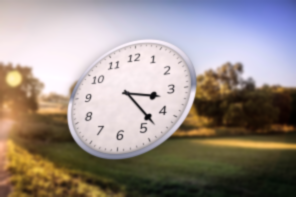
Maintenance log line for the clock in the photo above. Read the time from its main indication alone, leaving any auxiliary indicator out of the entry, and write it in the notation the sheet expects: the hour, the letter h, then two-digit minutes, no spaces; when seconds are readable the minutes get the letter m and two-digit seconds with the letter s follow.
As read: 3h23
